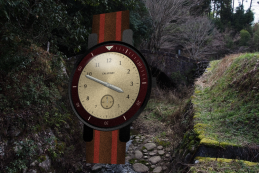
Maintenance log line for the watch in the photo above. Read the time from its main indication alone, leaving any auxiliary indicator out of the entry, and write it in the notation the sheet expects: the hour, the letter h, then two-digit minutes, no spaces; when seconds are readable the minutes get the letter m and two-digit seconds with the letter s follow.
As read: 3h49
